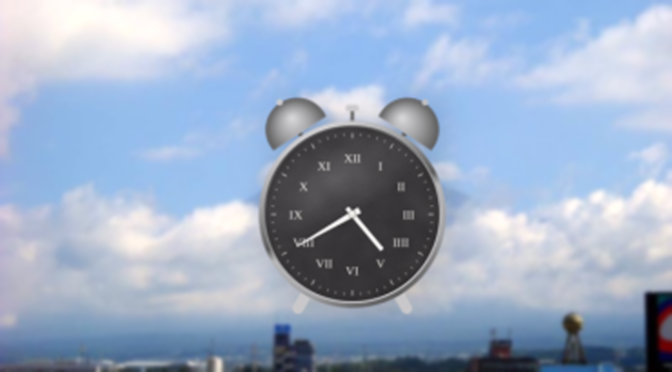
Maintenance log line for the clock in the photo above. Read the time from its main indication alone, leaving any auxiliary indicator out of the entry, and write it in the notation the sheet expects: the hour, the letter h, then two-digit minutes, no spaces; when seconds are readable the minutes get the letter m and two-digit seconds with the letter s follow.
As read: 4h40
